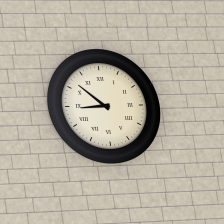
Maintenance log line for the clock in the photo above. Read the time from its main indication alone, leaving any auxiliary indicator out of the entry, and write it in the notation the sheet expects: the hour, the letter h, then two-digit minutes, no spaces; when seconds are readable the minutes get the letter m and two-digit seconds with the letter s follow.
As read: 8h52
